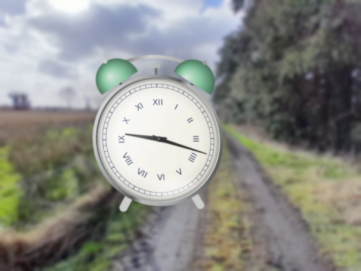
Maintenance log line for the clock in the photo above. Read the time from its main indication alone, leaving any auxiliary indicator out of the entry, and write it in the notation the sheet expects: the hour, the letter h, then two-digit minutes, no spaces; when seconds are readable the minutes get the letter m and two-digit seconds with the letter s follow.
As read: 9h18
